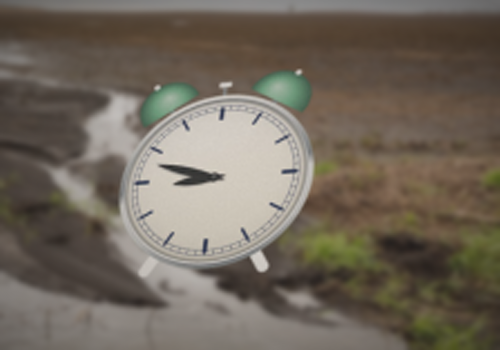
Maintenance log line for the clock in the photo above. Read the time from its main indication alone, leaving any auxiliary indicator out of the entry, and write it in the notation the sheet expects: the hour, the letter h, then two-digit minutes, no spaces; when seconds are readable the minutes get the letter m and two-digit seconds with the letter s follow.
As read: 8h48
